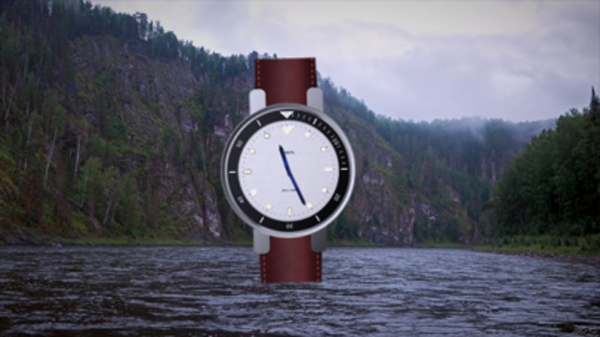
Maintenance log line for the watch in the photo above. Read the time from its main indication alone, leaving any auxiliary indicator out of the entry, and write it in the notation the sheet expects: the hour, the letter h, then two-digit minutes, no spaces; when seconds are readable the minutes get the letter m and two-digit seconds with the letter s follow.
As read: 11h26
